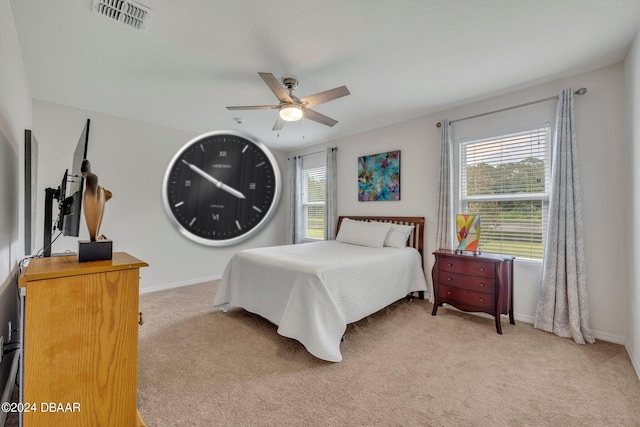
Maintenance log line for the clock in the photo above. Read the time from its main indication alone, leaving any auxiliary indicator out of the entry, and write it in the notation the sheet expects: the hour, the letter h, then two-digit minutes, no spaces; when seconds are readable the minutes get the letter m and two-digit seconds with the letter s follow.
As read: 3h50
